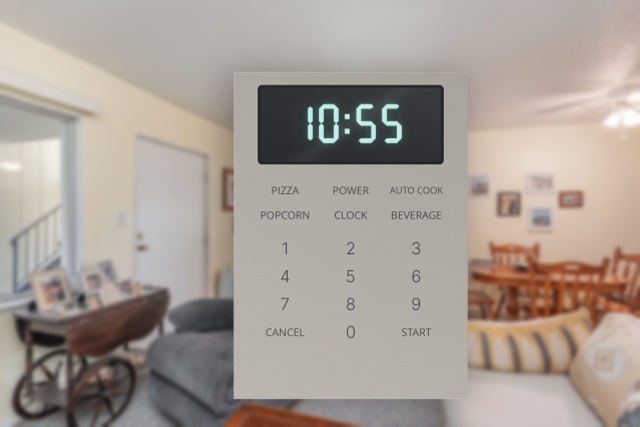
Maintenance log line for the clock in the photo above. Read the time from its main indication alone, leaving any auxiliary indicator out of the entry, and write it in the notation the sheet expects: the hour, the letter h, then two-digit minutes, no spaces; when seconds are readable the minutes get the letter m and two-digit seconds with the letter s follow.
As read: 10h55
